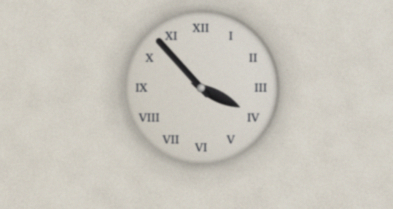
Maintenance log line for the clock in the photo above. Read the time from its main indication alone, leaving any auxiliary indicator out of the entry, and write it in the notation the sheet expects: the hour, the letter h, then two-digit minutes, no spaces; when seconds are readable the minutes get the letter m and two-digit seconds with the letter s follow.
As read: 3h53
